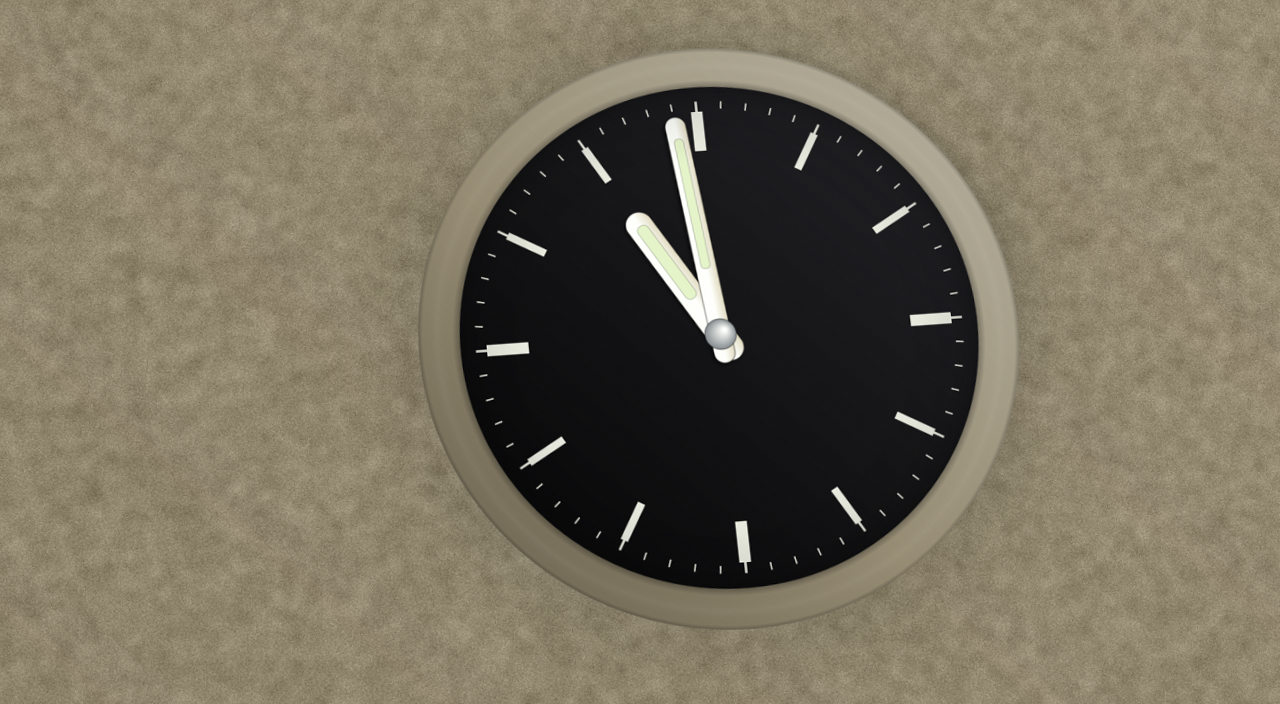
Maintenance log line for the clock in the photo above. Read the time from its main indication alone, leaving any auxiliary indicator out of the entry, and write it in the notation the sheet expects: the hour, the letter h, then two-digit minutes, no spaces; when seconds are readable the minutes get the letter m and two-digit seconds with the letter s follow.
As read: 10h59
